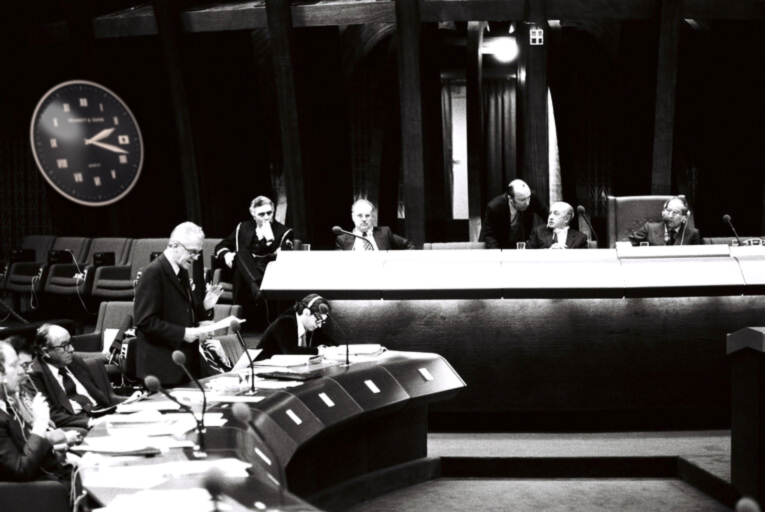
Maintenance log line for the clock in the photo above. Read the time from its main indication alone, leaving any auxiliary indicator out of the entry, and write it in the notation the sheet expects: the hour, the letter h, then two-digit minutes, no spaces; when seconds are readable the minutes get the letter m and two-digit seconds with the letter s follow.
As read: 2h18
